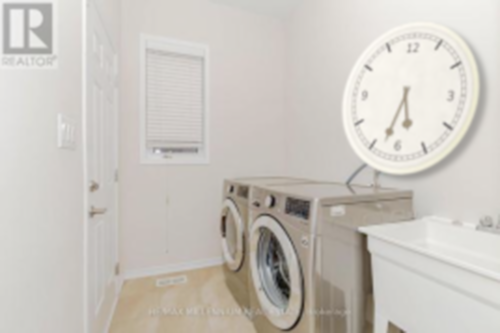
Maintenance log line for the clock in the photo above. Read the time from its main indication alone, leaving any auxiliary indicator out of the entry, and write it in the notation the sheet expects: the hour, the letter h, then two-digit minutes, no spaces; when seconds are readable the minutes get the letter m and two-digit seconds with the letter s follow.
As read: 5h33
